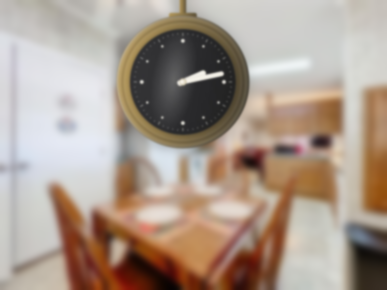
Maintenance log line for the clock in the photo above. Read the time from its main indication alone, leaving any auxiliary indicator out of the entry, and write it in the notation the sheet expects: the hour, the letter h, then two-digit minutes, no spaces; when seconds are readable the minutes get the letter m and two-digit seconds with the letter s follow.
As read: 2h13
